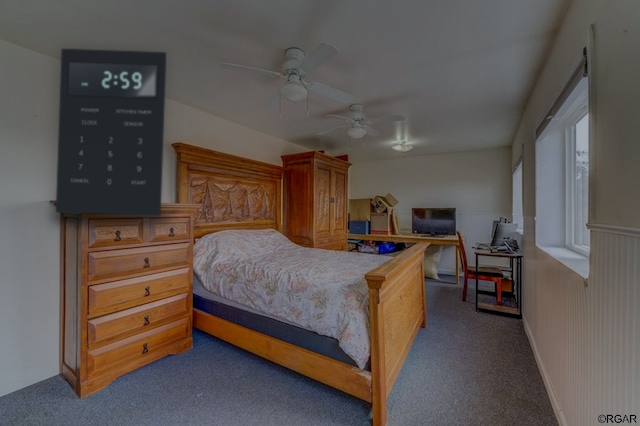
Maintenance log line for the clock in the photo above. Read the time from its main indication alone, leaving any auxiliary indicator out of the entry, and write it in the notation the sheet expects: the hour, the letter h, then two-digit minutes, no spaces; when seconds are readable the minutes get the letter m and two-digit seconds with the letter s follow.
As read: 2h59
